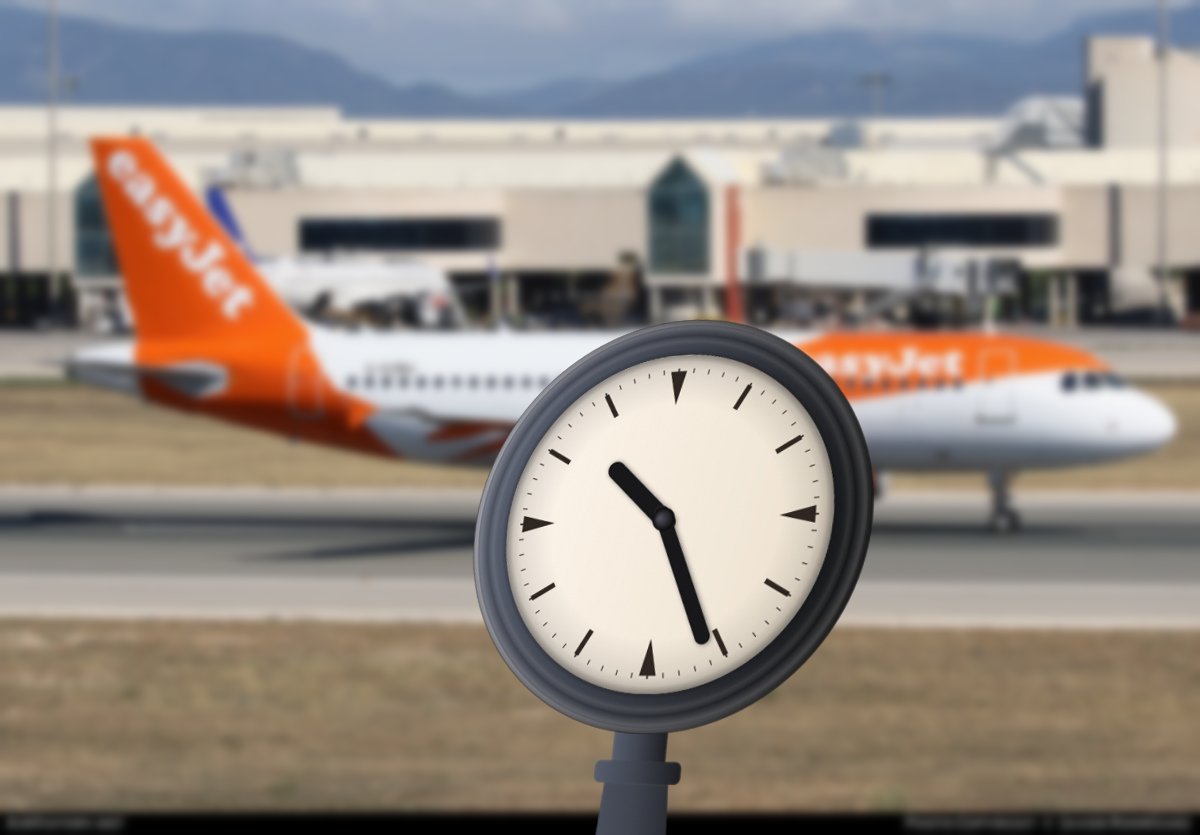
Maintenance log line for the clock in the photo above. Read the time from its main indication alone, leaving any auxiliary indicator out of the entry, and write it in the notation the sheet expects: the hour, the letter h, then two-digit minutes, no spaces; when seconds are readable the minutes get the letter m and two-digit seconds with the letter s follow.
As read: 10h26
